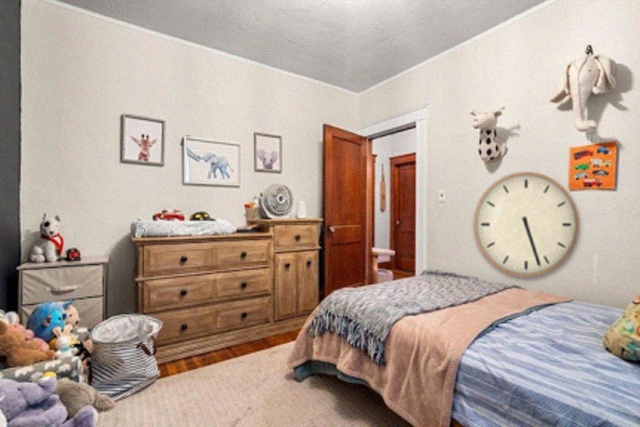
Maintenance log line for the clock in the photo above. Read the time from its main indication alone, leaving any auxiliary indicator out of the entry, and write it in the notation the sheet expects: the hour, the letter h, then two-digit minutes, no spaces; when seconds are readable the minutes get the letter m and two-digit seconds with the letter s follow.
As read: 5h27
